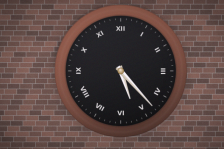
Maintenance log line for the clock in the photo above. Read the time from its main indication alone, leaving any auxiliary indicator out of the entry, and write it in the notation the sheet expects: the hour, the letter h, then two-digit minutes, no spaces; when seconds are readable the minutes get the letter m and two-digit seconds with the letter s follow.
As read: 5h23
